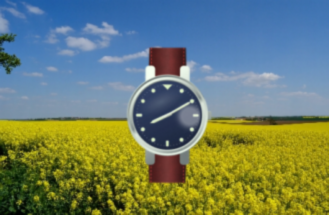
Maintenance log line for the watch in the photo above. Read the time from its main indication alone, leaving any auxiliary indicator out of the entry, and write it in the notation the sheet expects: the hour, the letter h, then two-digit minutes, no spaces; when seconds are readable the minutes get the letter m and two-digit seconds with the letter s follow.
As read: 8h10
